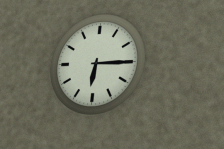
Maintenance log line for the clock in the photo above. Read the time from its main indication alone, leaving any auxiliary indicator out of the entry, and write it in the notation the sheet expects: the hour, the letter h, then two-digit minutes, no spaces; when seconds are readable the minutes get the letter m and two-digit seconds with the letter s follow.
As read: 6h15
